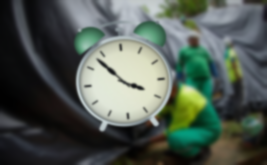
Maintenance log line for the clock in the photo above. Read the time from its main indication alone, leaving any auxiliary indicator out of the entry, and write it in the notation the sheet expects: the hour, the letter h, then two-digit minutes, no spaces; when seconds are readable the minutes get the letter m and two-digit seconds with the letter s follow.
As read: 3h53
